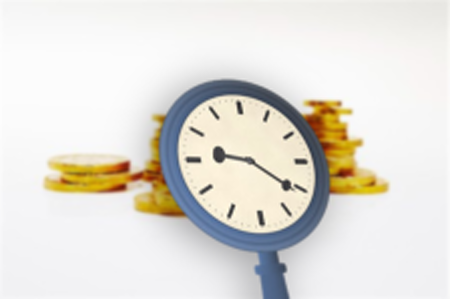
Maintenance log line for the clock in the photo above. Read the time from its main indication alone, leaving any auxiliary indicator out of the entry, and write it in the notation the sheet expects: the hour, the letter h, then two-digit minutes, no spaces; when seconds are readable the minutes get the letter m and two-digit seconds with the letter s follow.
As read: 9h21
